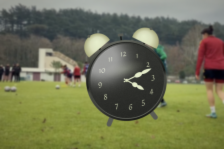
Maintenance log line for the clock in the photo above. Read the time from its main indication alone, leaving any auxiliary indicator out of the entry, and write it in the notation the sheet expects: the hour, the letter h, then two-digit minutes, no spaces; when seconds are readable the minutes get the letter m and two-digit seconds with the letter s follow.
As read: 4h12
